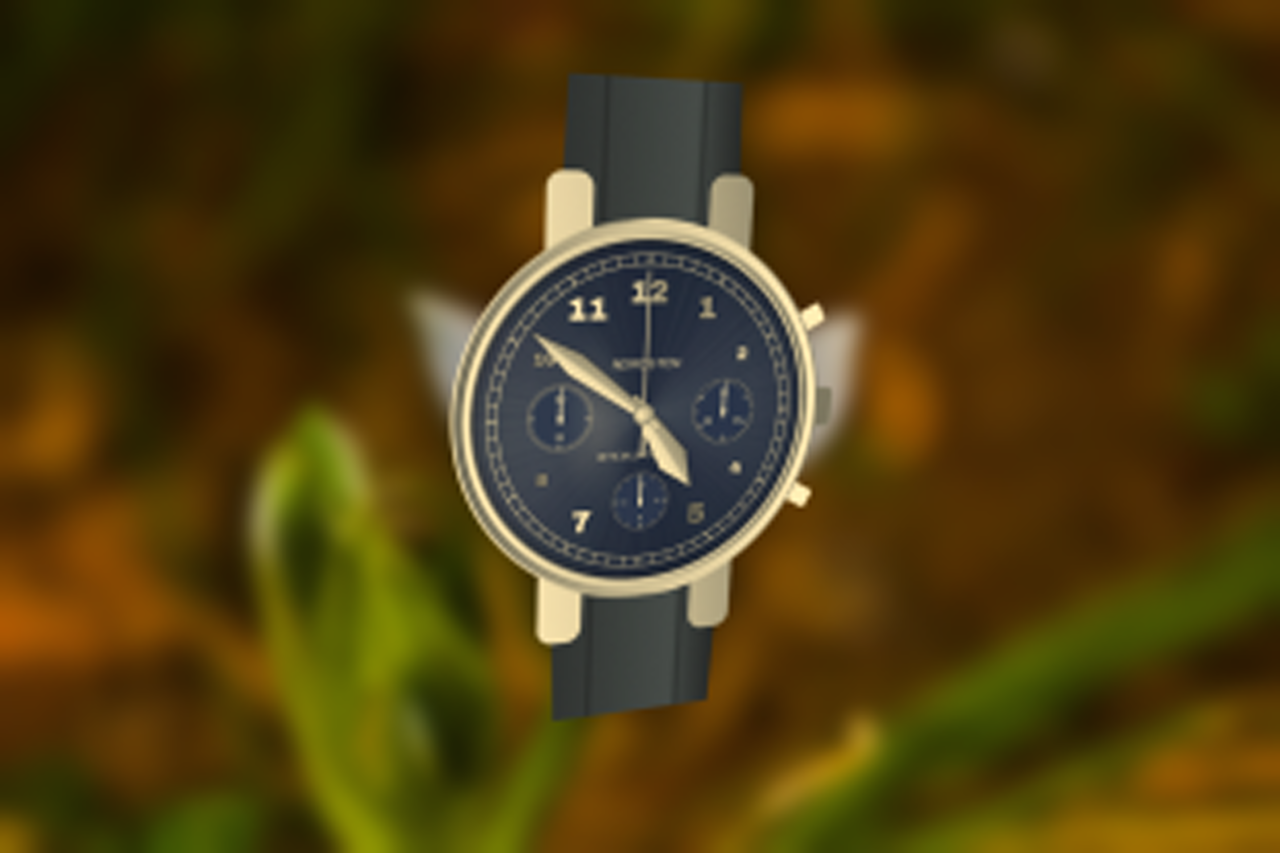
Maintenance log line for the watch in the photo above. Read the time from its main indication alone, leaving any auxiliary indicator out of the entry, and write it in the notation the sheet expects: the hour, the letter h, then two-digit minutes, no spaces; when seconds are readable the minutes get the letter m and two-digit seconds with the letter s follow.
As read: 4h51
